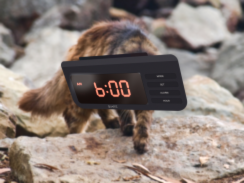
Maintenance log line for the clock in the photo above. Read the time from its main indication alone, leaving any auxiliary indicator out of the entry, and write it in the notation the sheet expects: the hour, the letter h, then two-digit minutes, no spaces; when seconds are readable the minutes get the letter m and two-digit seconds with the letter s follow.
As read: 6h00
